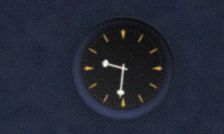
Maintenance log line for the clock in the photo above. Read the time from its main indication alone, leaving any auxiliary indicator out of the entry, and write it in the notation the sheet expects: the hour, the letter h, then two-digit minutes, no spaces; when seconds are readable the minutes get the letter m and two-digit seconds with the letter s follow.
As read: 9h31
